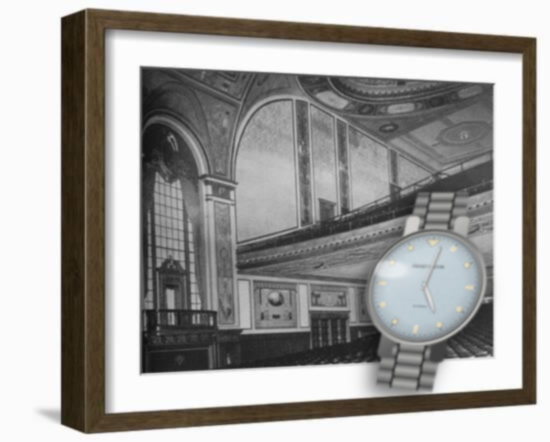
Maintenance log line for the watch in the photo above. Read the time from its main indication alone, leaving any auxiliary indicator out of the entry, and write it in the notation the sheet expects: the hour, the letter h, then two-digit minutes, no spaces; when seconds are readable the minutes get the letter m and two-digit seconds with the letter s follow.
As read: 5h02
